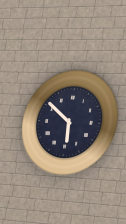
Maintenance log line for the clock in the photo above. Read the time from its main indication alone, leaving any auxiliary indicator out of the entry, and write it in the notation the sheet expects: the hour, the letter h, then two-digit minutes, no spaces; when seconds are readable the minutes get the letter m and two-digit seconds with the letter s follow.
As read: 5h51
